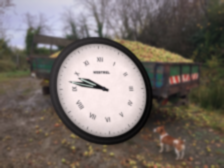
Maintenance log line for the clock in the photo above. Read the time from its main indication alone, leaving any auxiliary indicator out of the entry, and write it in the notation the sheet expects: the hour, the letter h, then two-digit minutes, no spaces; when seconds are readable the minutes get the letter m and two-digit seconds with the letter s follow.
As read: 9h47
